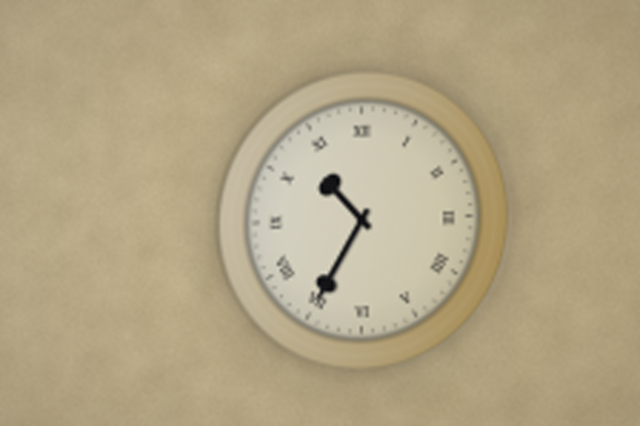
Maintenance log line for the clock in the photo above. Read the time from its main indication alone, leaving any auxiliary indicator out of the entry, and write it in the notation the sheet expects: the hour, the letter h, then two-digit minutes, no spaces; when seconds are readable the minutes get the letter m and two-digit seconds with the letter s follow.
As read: 10h35
